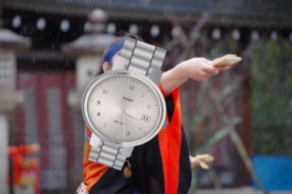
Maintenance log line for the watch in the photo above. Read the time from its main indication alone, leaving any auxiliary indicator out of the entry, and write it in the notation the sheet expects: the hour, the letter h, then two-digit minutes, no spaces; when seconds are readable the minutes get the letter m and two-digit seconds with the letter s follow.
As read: 3h27
